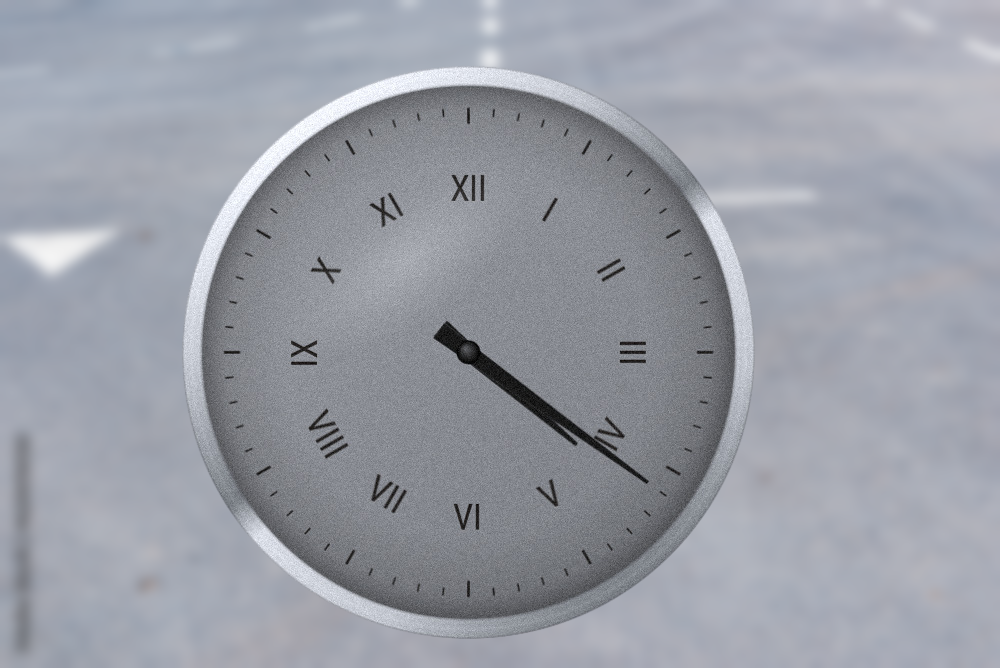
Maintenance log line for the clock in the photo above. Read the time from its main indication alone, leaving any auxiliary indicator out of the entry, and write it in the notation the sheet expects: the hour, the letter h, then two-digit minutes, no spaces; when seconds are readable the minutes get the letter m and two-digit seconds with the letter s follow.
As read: 4h21
